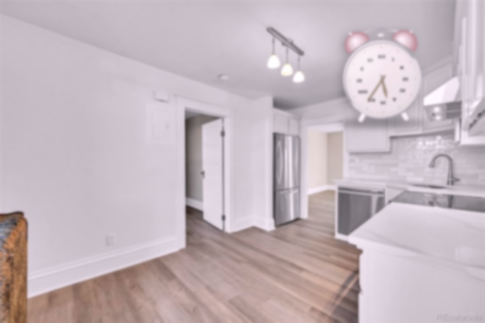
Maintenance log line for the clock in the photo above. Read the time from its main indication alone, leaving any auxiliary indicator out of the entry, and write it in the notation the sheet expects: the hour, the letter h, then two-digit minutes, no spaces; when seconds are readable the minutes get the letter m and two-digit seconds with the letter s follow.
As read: 5h36
